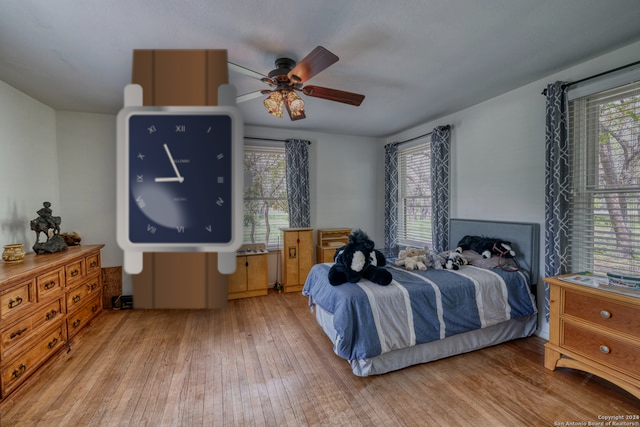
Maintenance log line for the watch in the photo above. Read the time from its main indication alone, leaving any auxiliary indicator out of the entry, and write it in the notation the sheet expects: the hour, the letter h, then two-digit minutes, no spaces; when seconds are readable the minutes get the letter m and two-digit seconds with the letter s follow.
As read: 8h56
